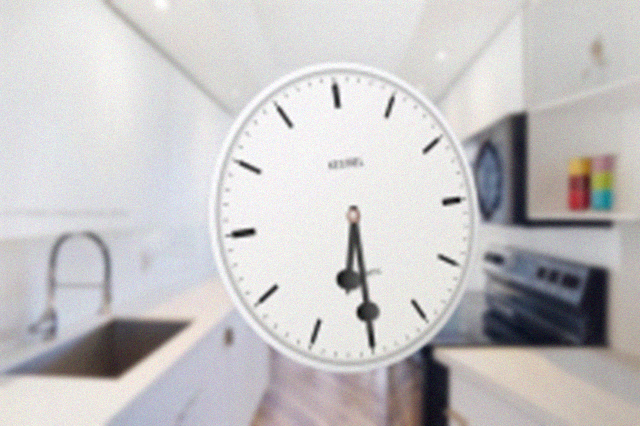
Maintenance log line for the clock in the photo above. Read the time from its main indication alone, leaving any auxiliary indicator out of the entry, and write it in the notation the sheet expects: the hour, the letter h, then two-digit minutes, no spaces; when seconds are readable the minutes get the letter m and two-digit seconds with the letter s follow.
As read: 6h30
